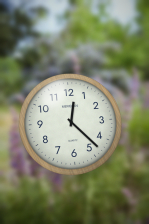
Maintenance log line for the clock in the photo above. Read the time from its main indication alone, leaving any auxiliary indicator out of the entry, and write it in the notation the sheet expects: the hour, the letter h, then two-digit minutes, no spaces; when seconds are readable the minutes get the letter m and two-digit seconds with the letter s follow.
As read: 12h23
